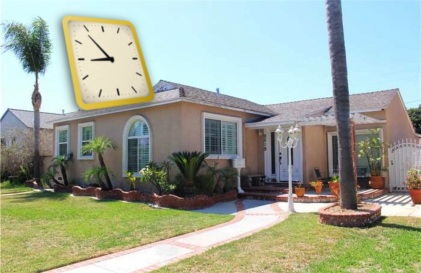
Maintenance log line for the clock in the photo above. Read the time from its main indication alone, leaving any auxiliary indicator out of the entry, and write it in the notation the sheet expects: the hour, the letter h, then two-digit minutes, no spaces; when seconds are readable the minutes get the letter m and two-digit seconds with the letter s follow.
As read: 8h54
